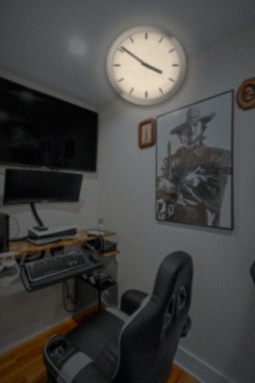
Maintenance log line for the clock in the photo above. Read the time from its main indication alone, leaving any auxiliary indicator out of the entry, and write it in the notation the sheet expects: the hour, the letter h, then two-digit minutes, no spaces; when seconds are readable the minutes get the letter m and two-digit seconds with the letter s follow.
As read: 3h51
